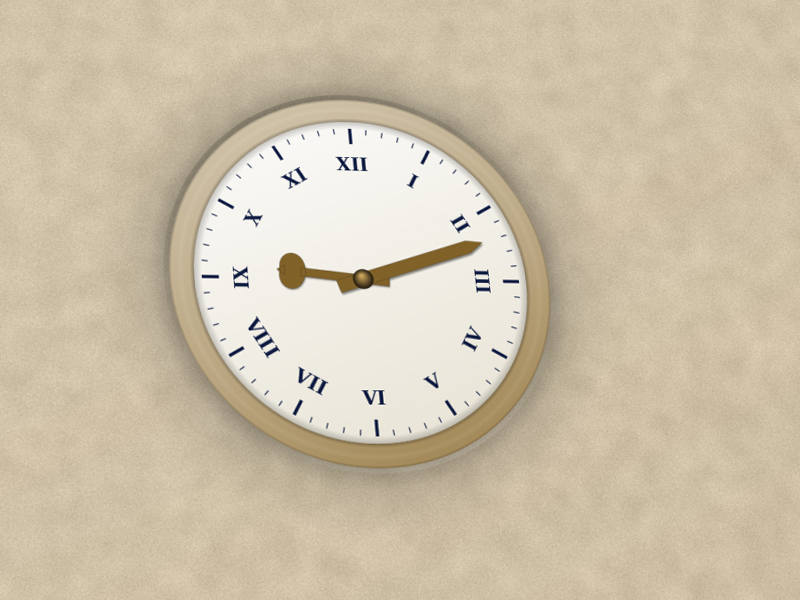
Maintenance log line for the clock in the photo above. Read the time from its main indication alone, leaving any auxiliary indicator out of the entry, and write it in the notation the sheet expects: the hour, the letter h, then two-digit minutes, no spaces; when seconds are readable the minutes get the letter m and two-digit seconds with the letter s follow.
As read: 9h12
